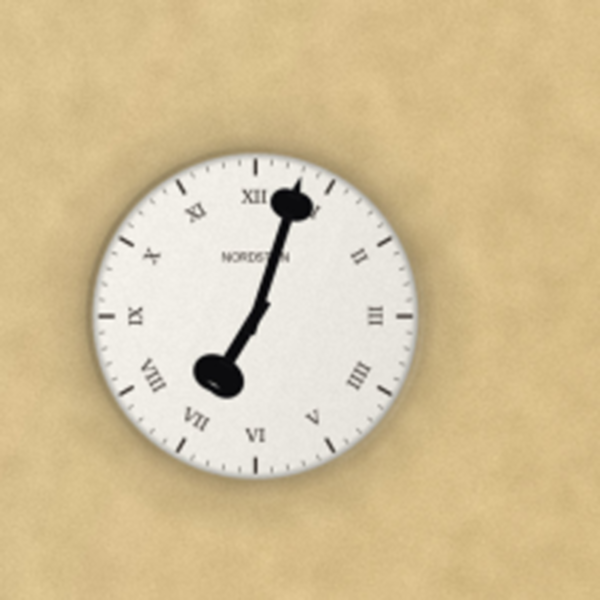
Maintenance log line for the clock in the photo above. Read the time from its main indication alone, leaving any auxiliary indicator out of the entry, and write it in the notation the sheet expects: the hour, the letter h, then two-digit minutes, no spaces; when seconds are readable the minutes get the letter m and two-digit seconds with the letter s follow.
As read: 7h03
